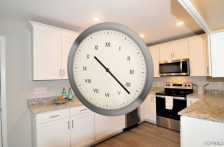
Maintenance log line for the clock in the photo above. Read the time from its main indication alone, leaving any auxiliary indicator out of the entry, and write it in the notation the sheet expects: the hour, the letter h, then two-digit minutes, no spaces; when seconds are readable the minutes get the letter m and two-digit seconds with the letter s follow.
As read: 10h22
